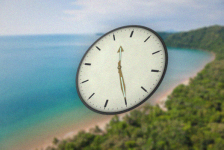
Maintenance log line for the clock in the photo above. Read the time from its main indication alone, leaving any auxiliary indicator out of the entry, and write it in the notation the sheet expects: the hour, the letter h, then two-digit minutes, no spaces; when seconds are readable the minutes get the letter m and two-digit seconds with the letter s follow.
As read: 11h25
